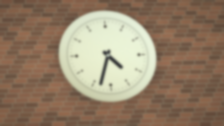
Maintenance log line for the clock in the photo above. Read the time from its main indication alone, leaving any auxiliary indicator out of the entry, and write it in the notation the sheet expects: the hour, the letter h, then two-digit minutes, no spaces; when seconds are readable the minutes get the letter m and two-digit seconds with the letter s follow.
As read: 4h33
